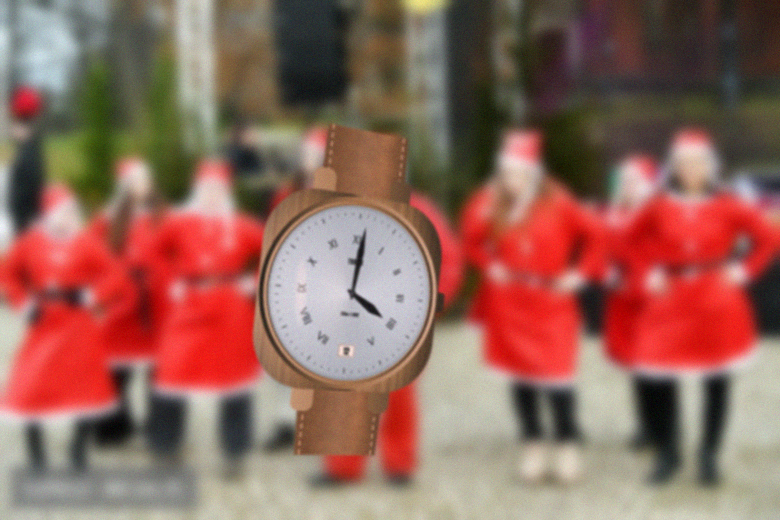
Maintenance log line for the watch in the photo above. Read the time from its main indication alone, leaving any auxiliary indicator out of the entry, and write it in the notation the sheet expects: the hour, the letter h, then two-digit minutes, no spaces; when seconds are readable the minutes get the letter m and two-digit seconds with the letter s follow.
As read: 4h01
